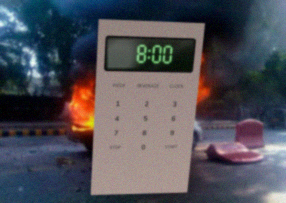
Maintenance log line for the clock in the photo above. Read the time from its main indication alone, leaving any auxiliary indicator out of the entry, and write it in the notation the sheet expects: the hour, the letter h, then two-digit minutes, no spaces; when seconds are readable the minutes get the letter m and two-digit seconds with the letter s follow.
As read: 8h00
